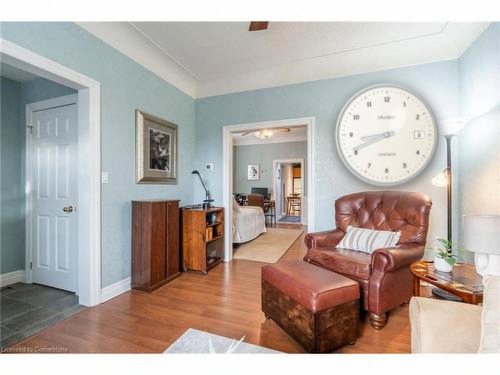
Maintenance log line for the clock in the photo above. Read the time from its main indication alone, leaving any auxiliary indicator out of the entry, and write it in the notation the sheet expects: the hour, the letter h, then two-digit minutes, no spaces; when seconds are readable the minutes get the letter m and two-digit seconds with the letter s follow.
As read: 8h41
